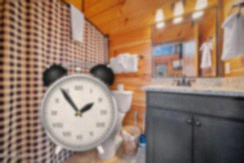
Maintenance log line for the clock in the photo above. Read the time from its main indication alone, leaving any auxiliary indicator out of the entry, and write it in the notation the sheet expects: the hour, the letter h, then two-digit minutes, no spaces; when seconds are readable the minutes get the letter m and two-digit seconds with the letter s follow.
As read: 1h54
